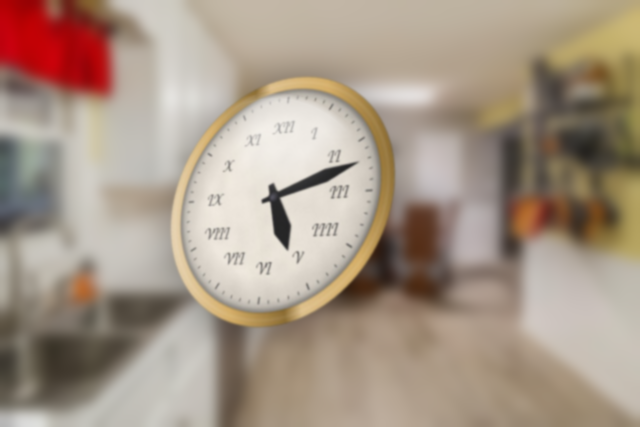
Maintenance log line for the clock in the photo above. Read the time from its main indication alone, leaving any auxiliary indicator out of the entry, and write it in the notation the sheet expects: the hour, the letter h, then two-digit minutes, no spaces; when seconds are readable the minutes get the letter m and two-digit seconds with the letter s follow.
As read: 5h12
